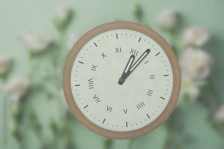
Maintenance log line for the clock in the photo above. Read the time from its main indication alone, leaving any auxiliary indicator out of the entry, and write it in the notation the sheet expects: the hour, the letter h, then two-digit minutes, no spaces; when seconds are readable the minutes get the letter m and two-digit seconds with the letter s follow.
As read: 12h03
